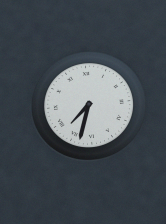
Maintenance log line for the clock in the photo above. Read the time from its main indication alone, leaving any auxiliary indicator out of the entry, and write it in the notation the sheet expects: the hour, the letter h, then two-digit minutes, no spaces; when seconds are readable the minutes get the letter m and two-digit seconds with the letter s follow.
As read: 7h33
